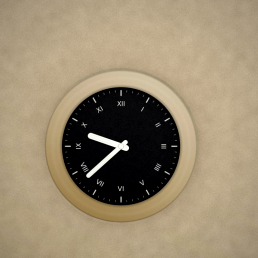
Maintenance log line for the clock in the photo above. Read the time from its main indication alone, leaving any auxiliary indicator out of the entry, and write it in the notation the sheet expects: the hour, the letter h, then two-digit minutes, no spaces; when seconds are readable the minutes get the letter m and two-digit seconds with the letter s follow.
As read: 9h38
